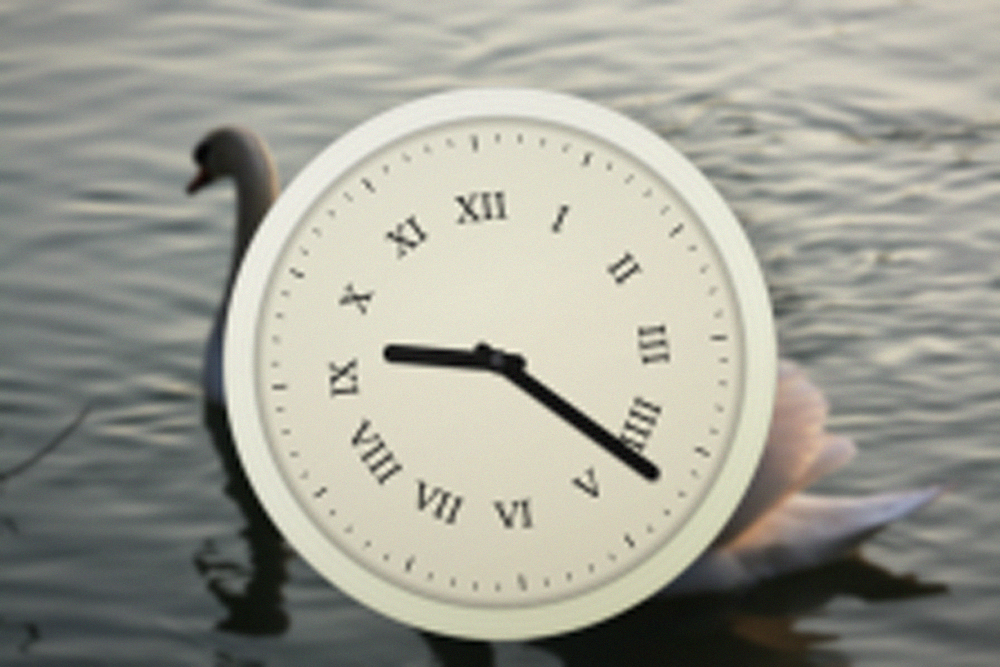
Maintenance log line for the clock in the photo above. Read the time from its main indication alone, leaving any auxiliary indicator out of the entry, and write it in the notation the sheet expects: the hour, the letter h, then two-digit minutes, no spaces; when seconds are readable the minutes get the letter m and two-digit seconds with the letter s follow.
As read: 9h22
